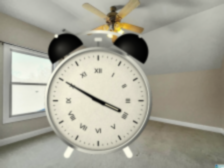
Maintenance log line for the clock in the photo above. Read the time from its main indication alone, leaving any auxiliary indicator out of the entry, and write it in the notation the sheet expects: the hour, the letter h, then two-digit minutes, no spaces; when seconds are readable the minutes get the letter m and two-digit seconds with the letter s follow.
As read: 3h50
